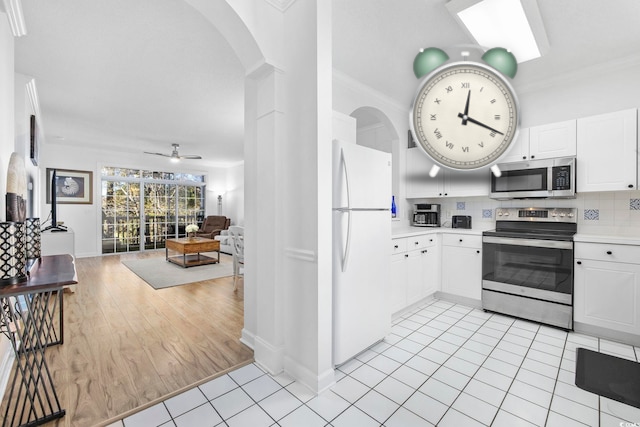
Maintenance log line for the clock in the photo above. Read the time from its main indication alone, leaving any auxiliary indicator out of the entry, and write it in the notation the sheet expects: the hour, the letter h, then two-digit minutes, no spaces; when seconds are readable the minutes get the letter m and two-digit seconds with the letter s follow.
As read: 12h19
